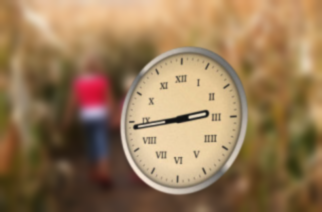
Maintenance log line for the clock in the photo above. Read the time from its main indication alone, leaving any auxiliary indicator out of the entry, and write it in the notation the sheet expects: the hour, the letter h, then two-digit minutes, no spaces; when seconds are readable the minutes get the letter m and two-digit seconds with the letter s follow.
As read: 2h44
